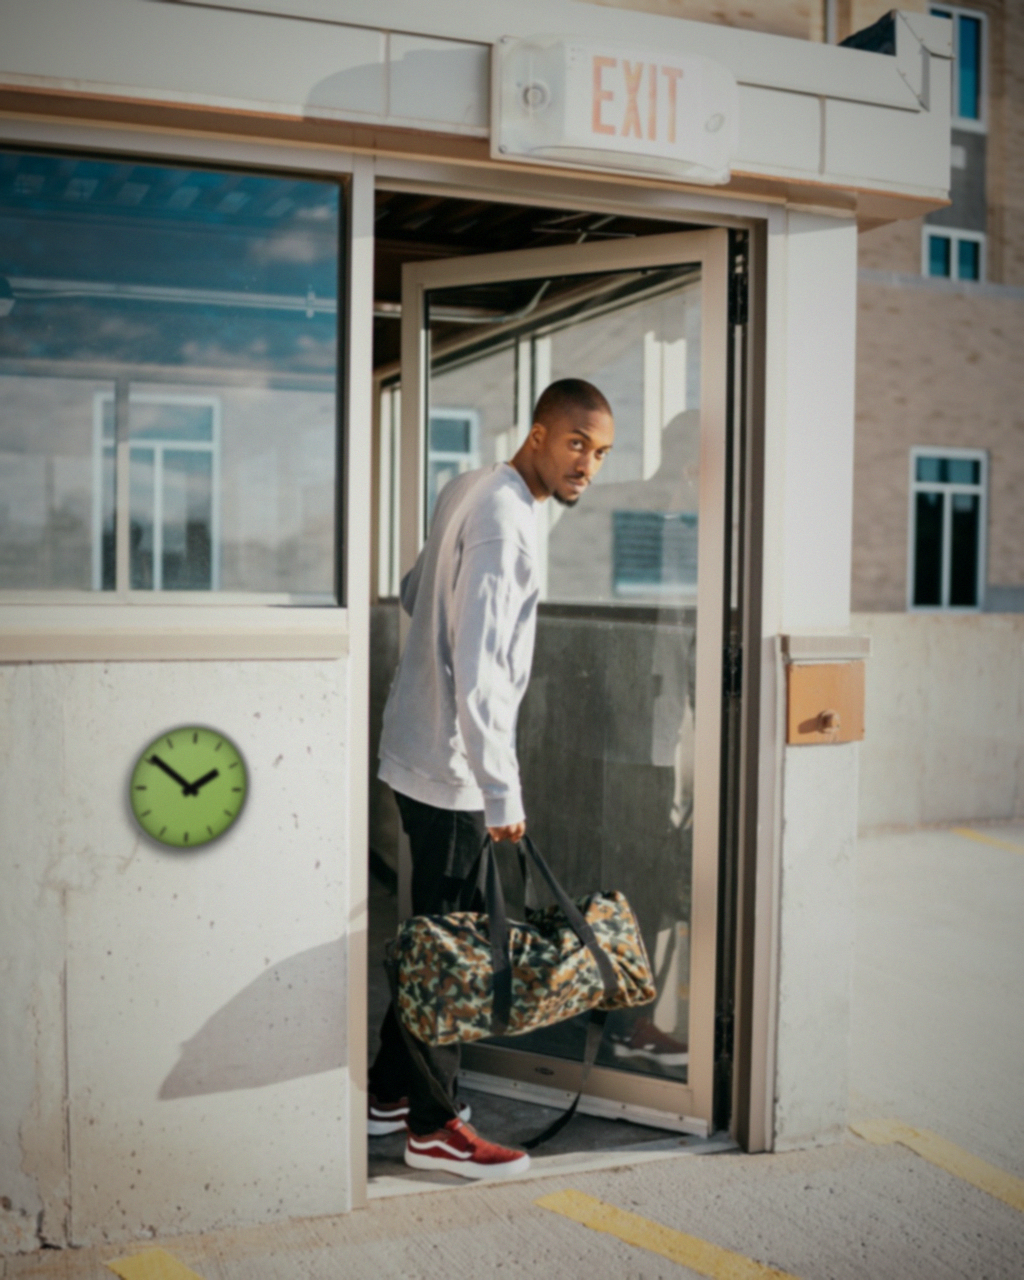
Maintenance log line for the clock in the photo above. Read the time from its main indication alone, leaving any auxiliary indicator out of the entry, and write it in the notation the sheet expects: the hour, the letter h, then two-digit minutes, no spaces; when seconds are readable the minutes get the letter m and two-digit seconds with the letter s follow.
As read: 1h51
